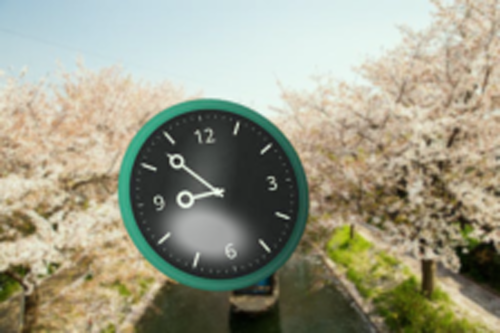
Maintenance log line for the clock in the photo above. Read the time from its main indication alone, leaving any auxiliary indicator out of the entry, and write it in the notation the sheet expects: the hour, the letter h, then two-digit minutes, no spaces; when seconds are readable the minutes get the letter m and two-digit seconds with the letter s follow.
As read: 8h53
